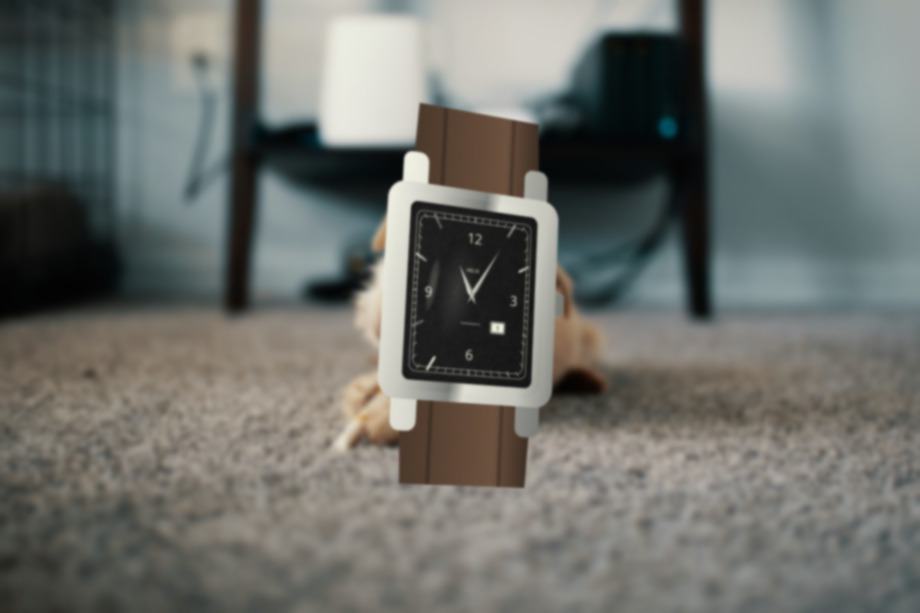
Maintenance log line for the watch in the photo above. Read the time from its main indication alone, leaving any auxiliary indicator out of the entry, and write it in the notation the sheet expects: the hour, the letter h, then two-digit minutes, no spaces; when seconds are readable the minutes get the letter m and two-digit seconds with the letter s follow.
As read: 11h05
